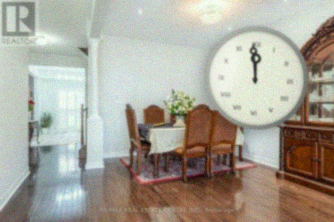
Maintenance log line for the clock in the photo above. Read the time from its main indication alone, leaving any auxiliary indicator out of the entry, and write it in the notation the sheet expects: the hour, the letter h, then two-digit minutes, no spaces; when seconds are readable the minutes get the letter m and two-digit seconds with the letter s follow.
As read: 11h59
